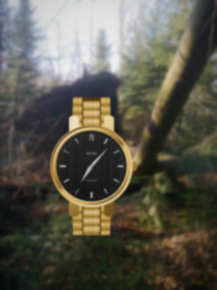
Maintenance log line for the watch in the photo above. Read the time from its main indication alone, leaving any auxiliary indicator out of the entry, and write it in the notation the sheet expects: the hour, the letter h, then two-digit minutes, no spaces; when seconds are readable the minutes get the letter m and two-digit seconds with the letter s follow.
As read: 7h07
